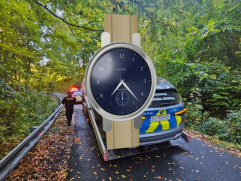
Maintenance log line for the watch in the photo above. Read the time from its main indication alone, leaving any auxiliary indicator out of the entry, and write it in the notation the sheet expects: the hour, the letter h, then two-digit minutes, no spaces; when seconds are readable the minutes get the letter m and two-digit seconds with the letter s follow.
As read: 7h23
